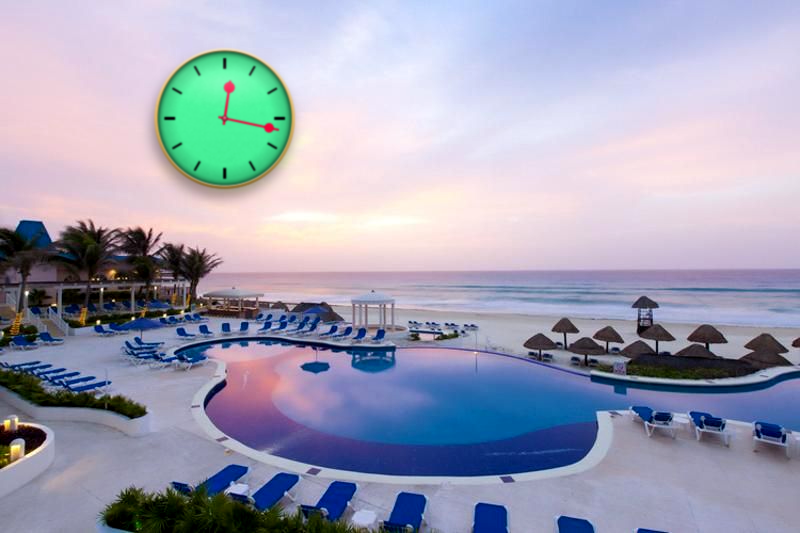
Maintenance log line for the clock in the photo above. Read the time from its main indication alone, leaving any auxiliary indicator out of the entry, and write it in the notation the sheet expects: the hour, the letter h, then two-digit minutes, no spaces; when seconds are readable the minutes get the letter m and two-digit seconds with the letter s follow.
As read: 12h17
